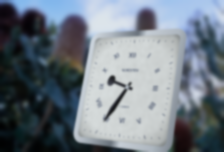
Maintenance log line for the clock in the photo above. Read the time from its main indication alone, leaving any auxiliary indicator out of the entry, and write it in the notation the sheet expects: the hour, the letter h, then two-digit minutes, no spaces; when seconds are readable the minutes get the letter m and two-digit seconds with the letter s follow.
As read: 9h35
